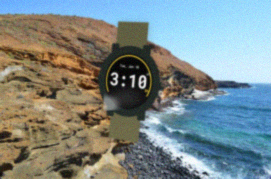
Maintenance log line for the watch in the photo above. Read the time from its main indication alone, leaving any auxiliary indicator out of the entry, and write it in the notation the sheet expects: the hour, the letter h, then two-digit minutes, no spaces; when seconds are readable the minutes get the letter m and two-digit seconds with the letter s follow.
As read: 3h10
